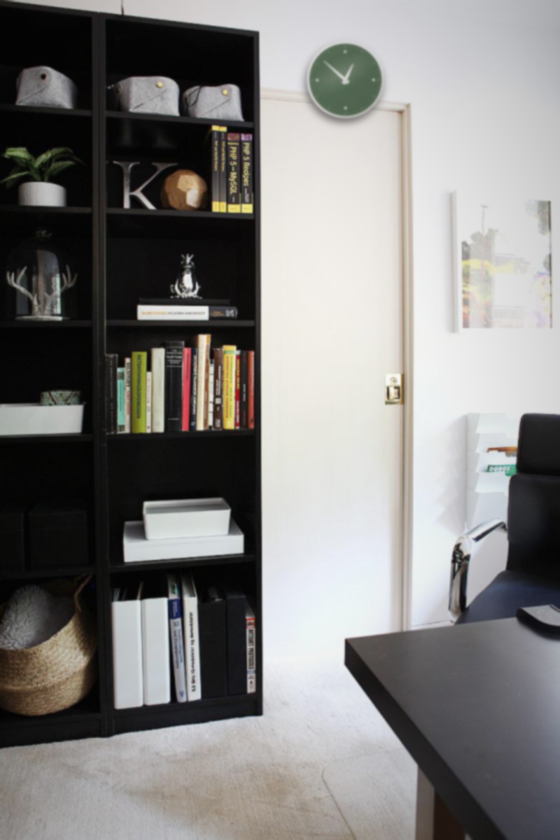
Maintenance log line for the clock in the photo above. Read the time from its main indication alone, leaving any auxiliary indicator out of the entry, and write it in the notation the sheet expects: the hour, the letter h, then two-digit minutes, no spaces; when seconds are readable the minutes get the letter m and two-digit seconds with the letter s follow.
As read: 12h52
